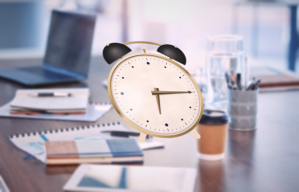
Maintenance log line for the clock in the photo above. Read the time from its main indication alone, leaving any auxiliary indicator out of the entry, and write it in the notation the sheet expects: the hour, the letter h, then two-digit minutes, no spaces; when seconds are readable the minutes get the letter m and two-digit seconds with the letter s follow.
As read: 6h15
